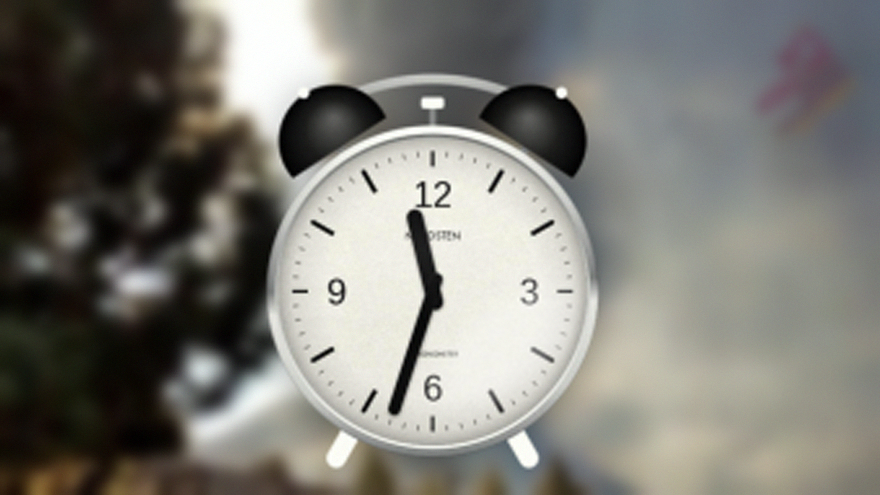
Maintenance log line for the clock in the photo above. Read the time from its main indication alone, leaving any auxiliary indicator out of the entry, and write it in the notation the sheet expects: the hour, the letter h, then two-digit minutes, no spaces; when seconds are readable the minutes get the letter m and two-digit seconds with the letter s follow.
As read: 11h33
